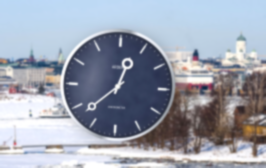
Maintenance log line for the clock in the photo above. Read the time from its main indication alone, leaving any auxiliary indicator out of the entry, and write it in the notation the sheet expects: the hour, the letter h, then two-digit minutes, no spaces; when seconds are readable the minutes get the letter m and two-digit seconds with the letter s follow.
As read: 12h38
